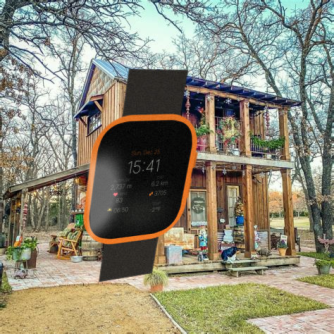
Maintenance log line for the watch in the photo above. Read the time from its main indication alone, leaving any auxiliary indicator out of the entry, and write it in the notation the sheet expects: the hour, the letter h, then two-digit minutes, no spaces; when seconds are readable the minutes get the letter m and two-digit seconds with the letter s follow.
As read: 15h41
